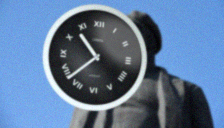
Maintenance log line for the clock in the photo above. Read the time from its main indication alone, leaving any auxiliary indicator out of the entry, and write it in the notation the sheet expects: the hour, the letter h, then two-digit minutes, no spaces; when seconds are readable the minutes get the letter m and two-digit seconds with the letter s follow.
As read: 10h38
